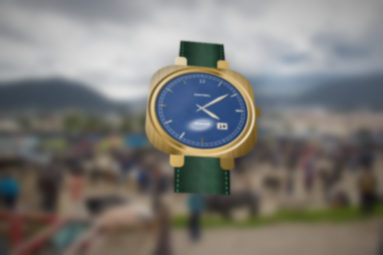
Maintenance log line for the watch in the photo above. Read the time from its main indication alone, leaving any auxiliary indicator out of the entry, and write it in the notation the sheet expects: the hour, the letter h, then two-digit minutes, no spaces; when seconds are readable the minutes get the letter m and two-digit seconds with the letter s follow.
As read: 4h09
